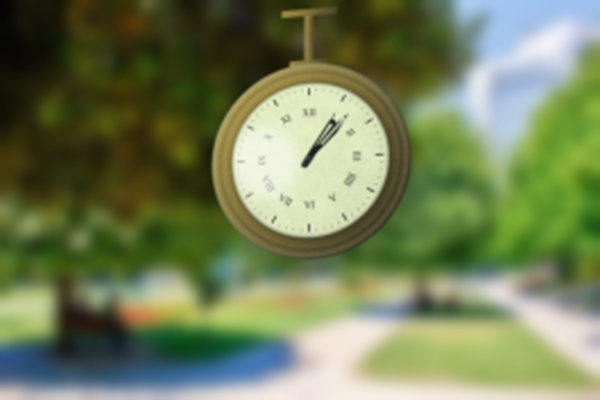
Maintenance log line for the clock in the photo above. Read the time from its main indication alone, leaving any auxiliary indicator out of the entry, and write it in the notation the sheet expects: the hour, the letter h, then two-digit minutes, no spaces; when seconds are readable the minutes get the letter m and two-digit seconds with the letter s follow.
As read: 1h07
